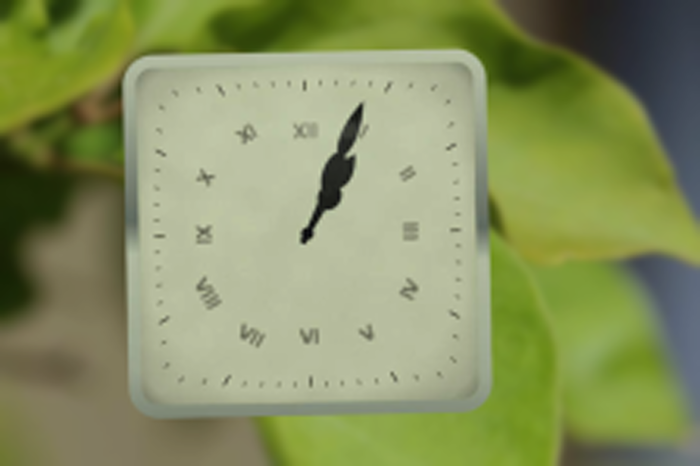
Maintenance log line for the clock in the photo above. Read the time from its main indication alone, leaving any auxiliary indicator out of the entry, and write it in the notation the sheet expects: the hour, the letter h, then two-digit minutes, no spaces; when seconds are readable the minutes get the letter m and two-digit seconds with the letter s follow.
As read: 1h04
